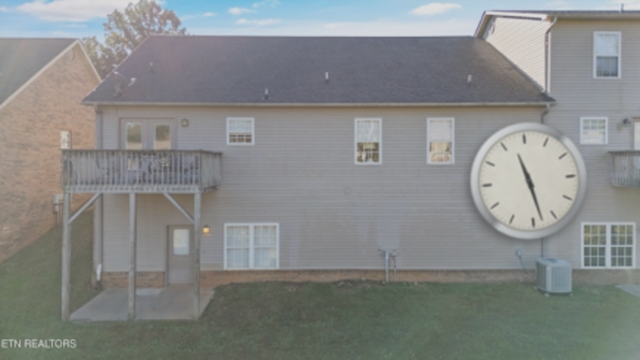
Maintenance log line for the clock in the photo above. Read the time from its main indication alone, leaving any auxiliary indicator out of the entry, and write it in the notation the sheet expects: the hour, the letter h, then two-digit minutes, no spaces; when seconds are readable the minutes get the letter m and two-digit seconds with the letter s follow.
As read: 11h28
